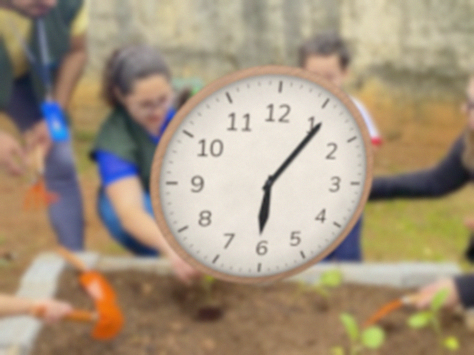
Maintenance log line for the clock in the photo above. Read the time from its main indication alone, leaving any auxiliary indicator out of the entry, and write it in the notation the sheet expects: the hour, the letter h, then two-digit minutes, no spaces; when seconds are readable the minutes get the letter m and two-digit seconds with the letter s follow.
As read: 6h06
